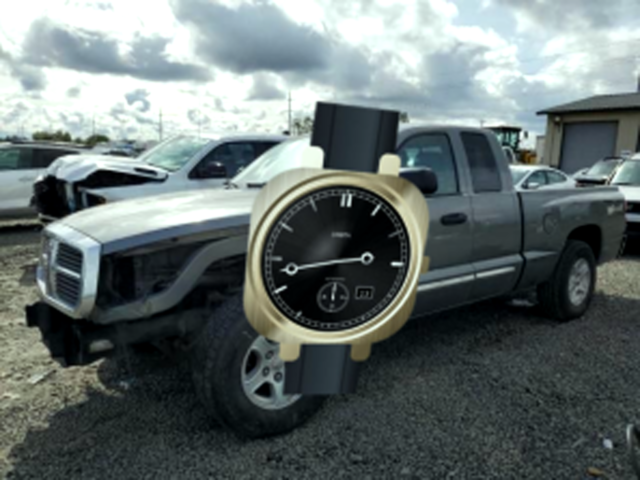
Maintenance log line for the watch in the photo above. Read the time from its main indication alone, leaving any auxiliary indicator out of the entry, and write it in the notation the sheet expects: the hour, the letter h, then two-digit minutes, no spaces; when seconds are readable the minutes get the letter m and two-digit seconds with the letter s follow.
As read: 2h43
